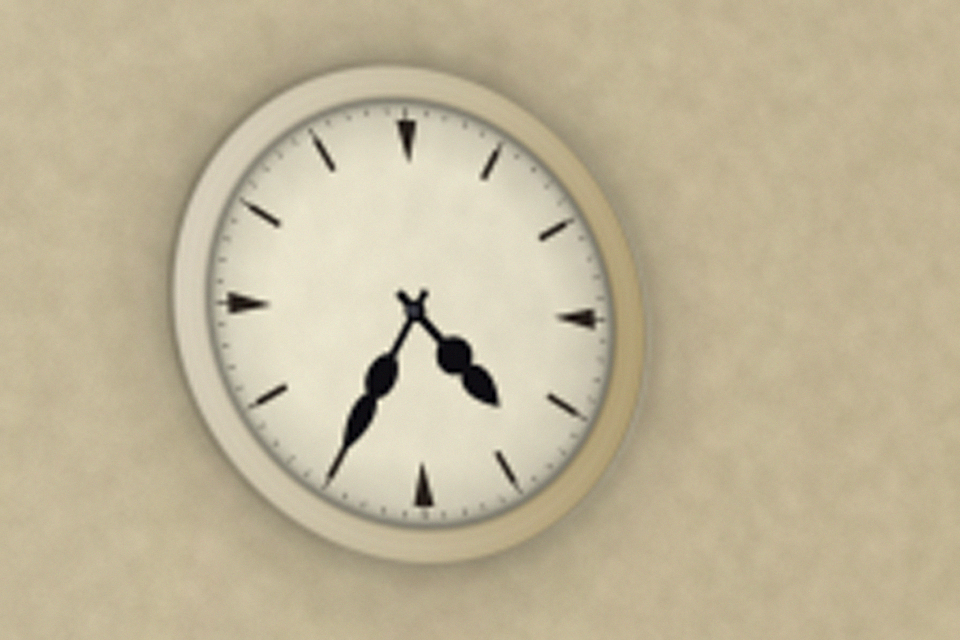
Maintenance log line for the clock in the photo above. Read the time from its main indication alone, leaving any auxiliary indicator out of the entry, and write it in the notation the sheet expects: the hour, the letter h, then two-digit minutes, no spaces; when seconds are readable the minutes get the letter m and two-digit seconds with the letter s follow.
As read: 4h35
